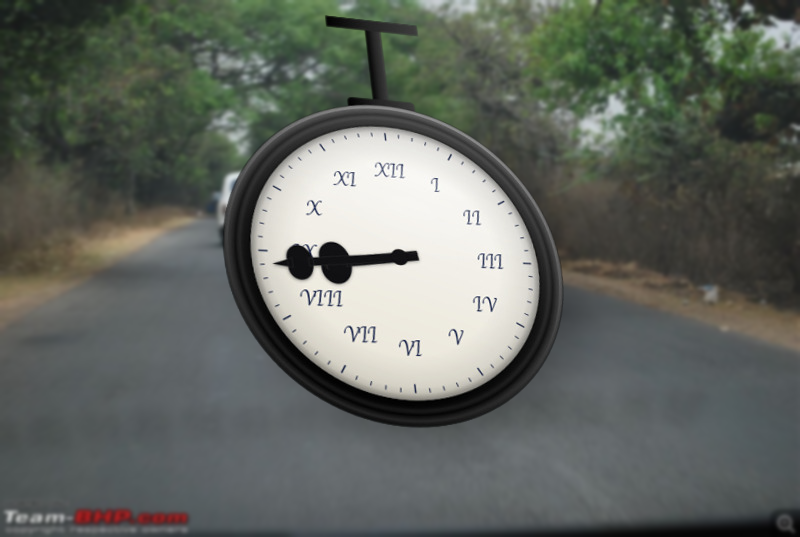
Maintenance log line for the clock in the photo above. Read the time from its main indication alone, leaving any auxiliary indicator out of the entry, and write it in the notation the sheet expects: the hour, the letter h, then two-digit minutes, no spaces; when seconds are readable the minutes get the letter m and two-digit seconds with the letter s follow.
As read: 8h44
